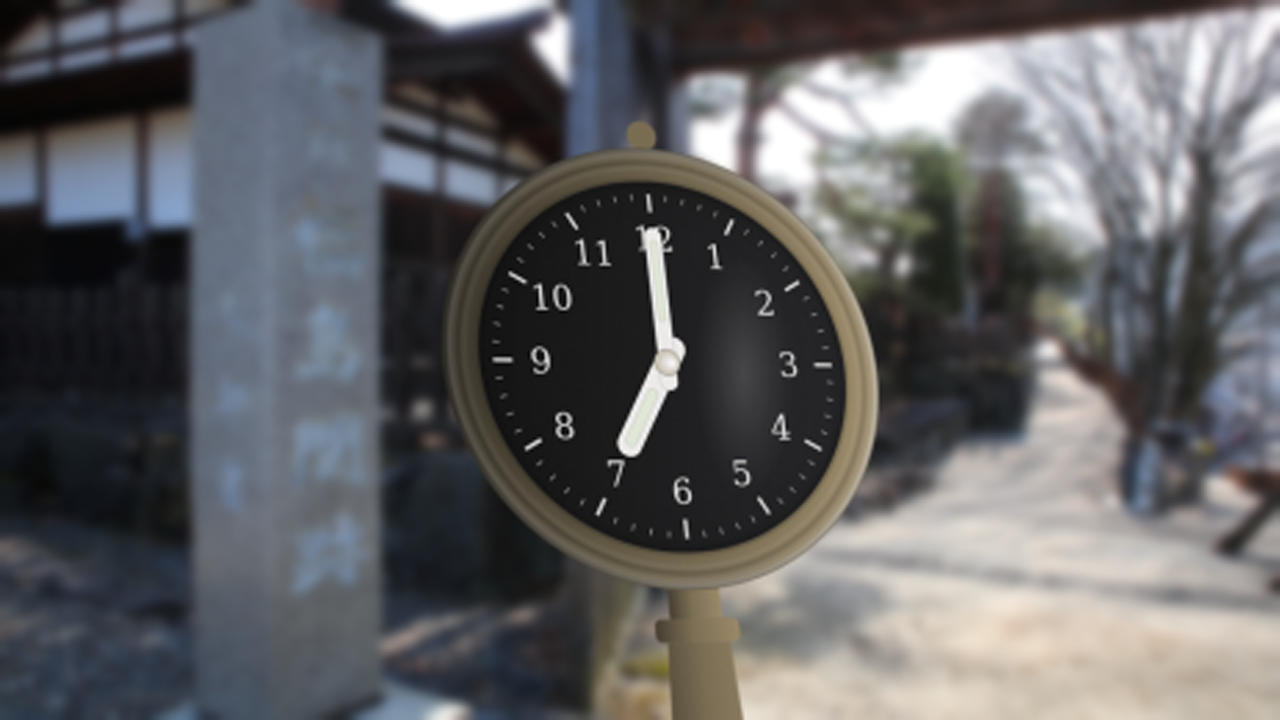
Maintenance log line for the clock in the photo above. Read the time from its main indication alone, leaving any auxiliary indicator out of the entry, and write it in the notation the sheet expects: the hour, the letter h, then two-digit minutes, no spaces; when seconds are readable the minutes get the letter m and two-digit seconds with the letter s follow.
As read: 7h00
